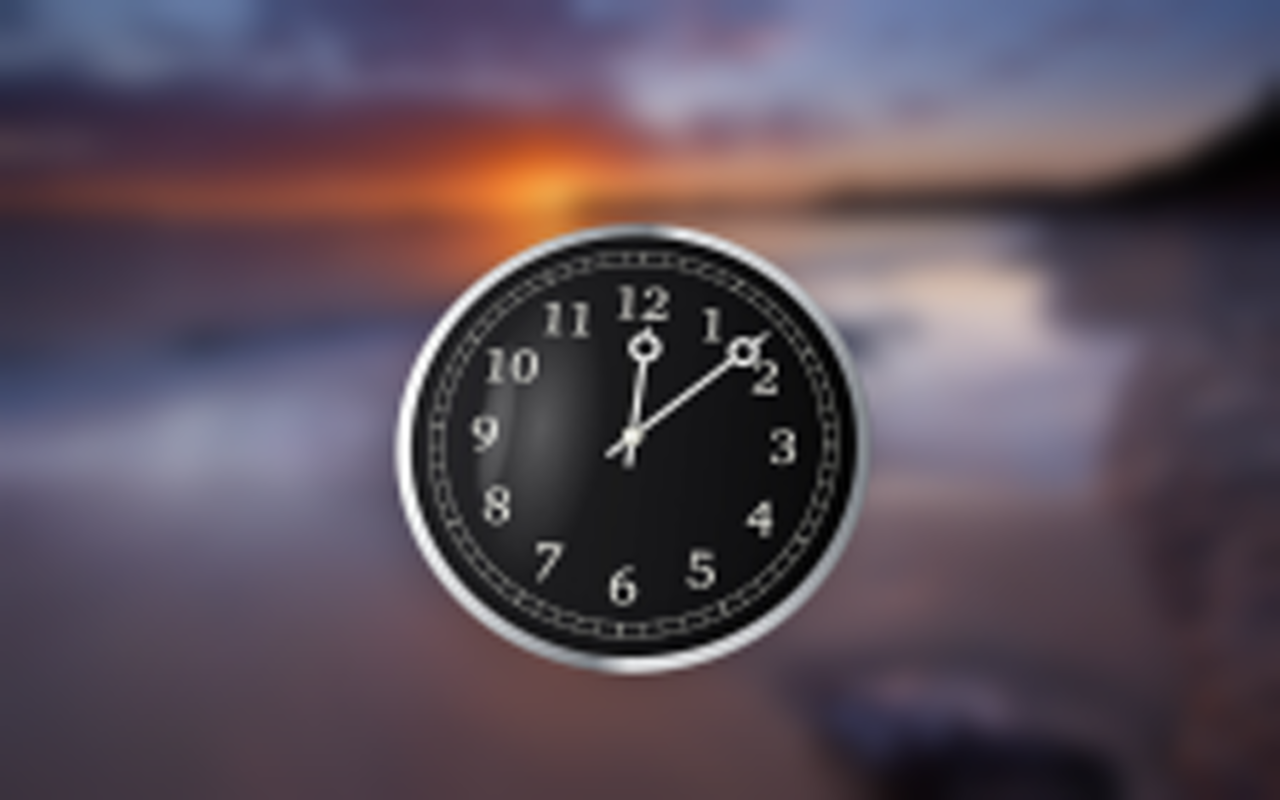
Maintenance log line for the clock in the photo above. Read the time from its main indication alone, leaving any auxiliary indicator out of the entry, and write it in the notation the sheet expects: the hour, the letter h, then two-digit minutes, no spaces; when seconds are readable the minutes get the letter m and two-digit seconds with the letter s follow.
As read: 12h08
